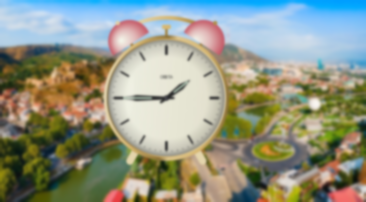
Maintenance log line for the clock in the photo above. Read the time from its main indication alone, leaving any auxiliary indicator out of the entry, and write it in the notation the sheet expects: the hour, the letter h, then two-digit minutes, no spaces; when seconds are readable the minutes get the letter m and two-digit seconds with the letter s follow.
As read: 1h45
